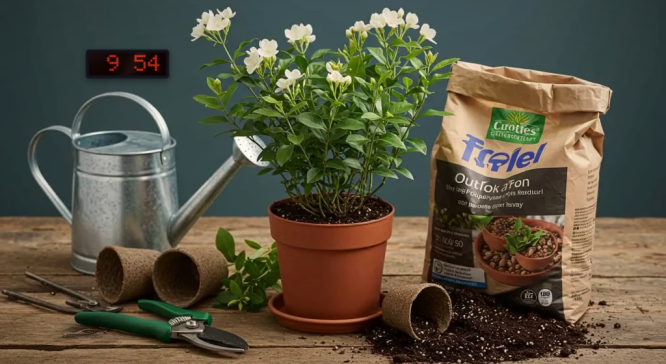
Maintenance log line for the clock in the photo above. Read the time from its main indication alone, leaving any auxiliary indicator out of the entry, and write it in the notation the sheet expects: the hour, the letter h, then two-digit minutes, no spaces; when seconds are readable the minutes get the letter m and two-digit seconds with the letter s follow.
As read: 9h54
